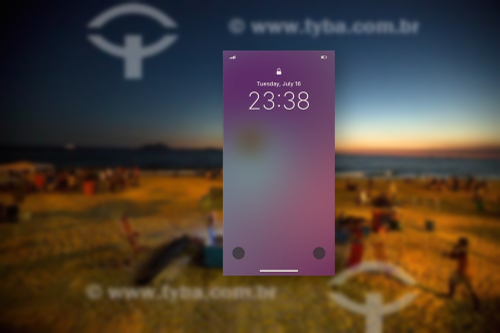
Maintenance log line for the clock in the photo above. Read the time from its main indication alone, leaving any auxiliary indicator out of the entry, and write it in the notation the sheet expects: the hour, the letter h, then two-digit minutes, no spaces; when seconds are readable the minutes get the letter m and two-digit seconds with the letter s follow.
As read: 23h38
